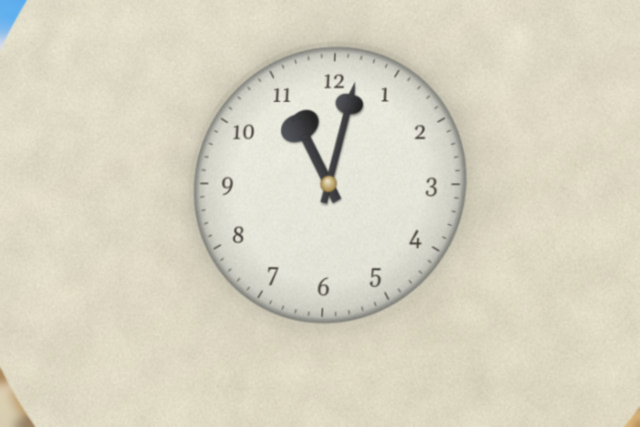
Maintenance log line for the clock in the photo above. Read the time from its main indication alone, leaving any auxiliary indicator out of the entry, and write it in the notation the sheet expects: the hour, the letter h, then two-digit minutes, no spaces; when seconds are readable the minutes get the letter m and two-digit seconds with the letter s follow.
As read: 11h02
